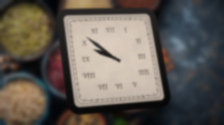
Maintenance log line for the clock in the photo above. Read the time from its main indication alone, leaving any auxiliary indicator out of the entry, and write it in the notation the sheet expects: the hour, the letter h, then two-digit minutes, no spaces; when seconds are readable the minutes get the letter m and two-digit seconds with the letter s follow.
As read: 9h52
